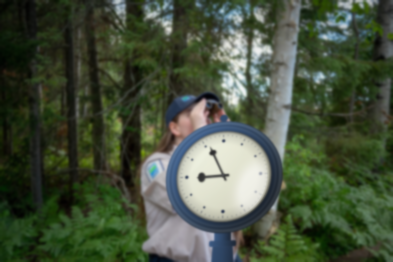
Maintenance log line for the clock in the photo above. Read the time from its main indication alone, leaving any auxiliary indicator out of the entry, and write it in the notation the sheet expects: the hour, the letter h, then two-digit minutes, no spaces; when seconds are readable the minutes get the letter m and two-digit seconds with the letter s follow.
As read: 8h56
